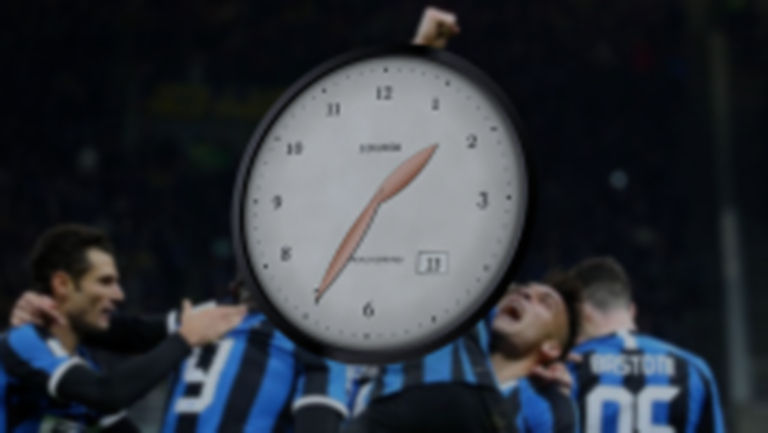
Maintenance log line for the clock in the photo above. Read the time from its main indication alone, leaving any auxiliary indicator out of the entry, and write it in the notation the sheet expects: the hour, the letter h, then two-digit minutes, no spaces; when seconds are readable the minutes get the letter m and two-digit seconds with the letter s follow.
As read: 1h35
